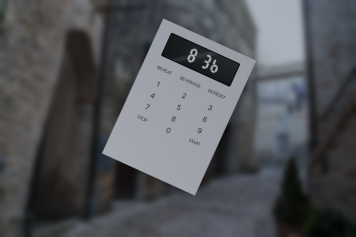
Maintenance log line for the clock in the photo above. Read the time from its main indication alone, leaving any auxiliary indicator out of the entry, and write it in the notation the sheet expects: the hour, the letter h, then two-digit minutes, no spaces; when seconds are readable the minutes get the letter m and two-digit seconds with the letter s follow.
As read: 8h36
